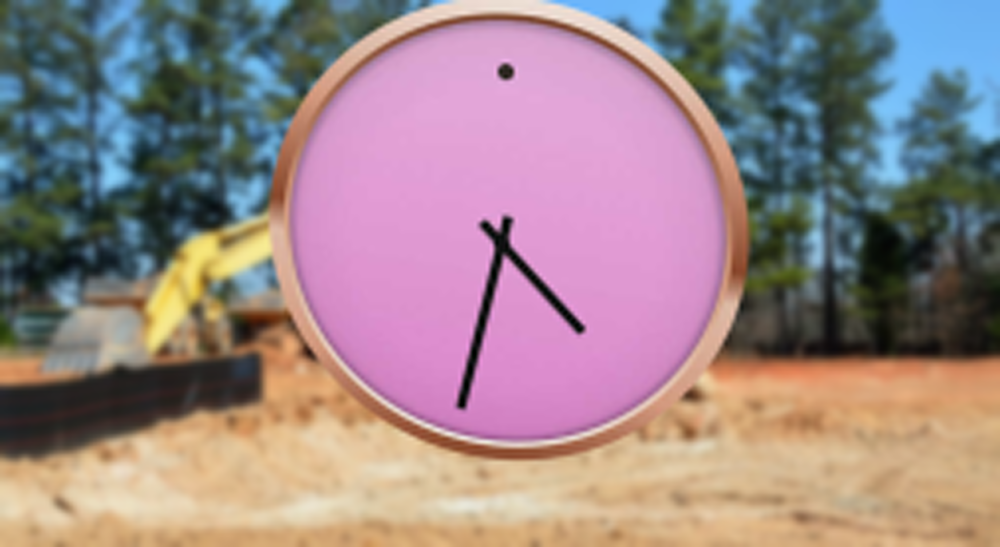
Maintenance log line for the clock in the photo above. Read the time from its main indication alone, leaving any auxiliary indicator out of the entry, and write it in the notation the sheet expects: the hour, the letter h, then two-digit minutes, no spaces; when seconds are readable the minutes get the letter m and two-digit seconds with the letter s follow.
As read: 4h32
